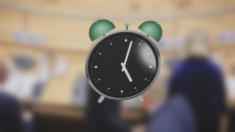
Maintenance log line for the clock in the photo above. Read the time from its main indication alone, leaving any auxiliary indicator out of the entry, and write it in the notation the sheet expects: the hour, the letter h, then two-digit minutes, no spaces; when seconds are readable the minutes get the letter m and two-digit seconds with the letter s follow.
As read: 5h02
